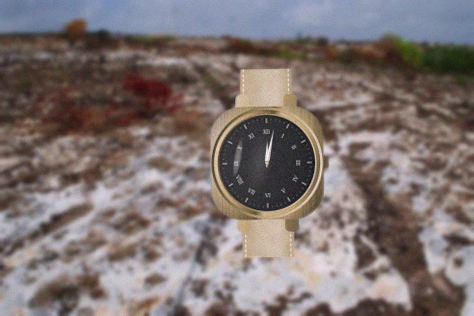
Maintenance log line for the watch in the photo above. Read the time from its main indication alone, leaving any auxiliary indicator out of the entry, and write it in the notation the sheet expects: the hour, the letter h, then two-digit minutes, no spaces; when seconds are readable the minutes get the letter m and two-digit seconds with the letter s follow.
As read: 12h02
